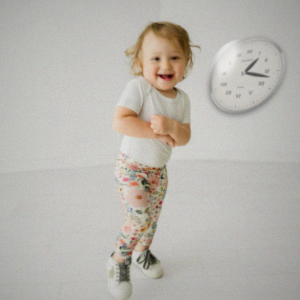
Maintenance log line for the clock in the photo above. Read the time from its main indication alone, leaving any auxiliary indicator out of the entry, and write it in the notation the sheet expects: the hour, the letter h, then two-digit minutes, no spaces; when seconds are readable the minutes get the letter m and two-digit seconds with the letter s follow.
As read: 1h17
